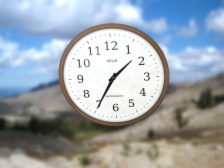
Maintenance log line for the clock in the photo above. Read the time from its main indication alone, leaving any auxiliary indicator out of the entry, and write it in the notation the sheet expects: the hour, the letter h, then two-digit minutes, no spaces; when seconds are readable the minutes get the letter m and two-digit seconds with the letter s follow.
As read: 1h35
